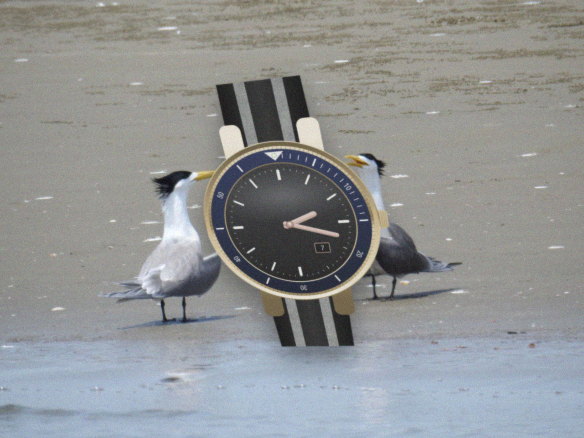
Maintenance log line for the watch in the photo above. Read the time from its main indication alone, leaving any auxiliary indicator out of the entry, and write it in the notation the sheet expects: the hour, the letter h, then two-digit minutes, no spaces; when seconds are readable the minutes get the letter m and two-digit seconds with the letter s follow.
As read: 2h18
